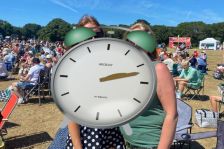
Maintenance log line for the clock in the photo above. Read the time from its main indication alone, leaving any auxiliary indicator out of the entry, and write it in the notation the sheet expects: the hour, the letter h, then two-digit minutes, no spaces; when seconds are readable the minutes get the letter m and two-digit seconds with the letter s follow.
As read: 2h12
